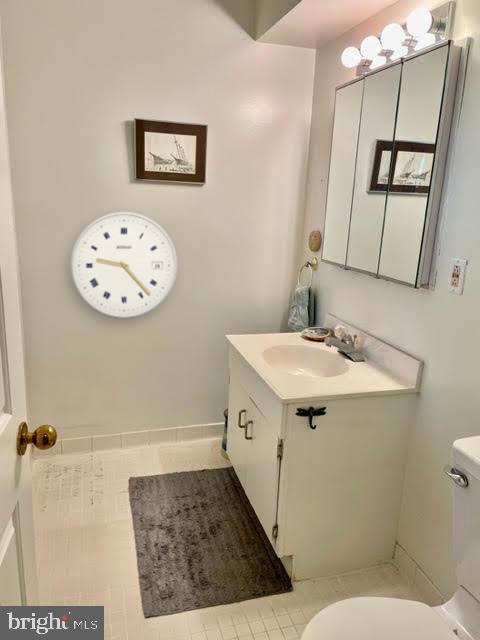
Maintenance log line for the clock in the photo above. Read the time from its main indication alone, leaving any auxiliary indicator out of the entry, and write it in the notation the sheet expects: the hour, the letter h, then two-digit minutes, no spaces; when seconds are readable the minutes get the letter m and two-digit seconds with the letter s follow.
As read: 9h23
